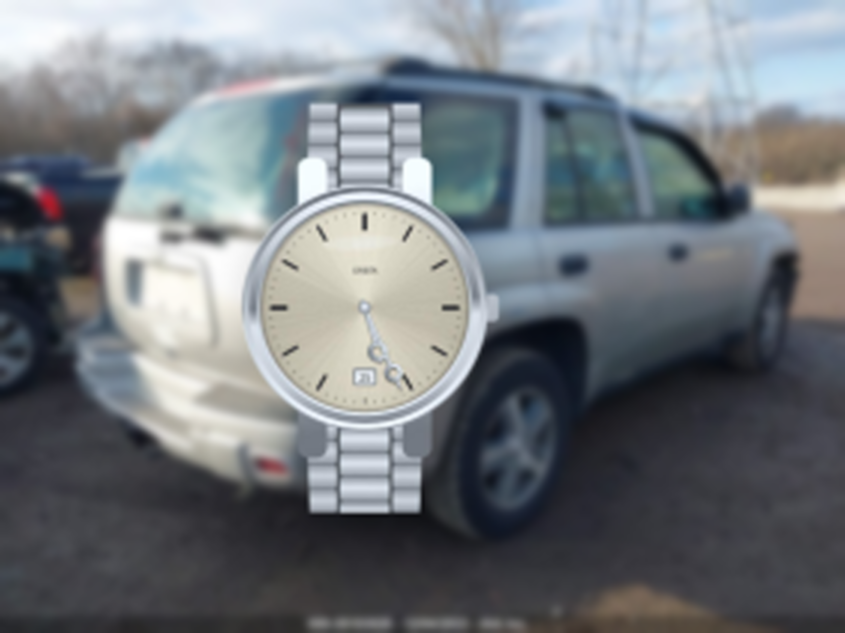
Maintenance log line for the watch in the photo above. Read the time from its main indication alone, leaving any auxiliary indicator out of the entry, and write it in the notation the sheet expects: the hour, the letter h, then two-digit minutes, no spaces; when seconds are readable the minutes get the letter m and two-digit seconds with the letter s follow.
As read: 5h26
